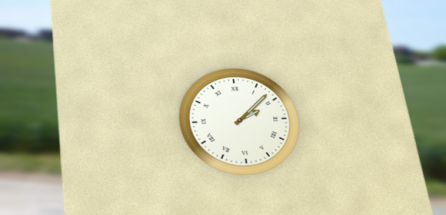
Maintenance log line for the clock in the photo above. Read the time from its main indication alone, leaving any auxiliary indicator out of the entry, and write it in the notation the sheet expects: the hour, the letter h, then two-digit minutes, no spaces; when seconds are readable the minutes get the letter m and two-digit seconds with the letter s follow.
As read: 2h08
